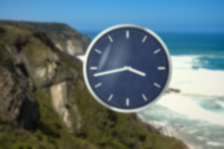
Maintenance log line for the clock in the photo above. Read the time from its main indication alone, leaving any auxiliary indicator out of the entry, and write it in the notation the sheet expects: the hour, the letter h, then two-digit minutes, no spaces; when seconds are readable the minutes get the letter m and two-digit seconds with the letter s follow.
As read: 3h43
